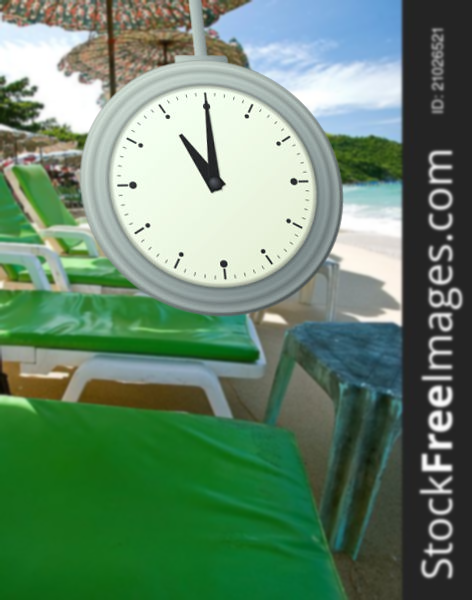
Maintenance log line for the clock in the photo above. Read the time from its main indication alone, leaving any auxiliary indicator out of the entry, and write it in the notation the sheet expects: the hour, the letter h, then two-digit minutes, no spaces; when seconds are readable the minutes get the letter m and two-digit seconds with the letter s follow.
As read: 11h00
